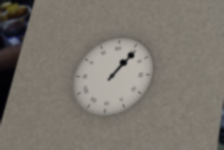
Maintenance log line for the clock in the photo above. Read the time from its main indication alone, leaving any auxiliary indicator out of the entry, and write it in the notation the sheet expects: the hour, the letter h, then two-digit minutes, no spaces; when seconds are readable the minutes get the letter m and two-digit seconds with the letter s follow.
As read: 1h06
